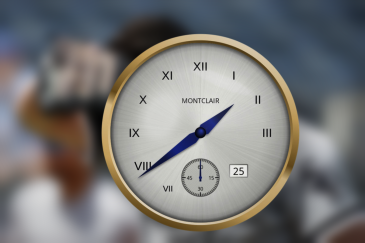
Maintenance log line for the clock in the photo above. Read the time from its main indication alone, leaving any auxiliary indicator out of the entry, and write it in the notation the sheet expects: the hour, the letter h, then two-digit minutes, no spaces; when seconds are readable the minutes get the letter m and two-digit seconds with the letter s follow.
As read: 1h39
